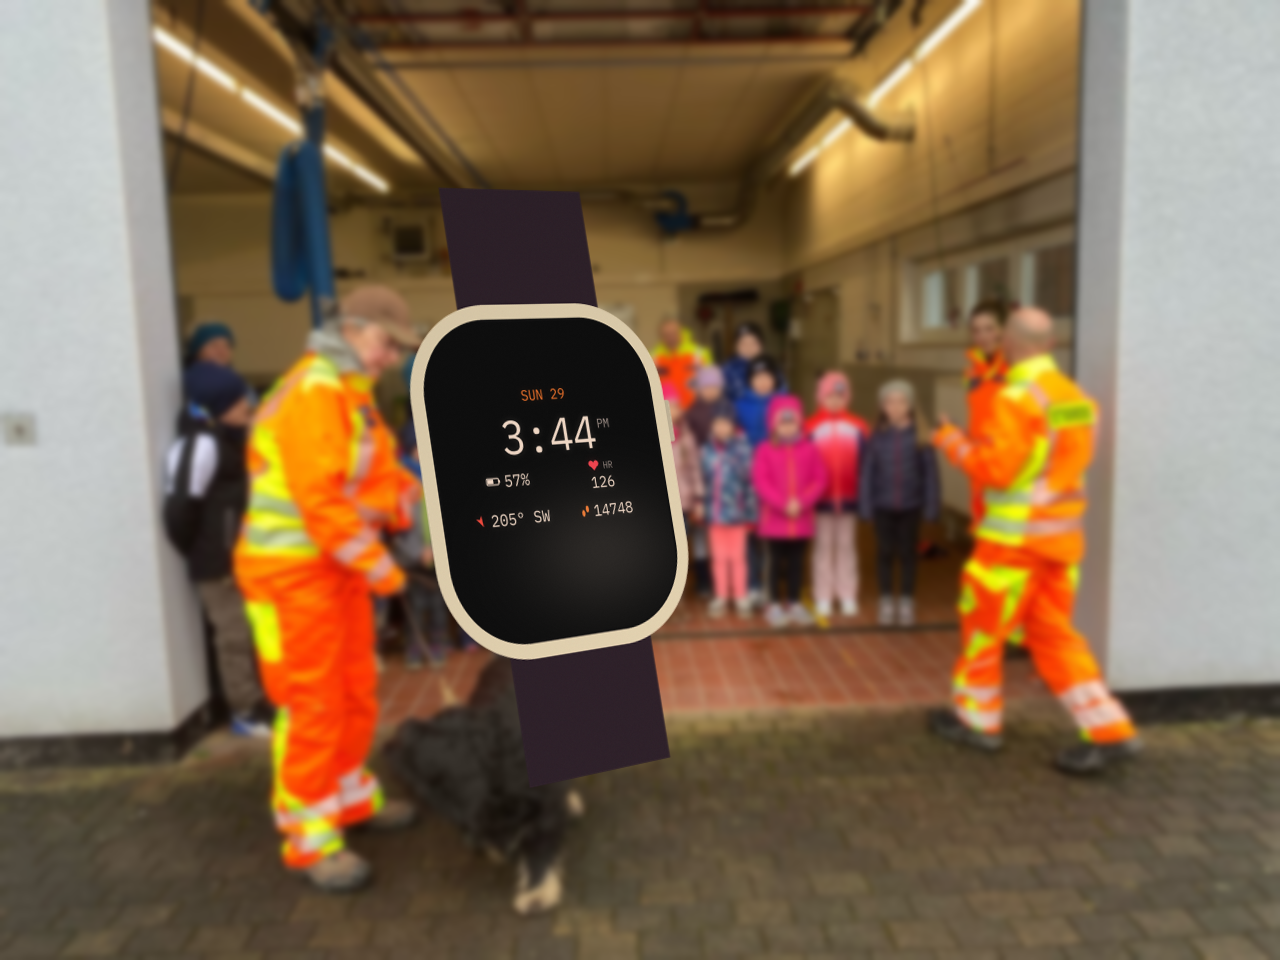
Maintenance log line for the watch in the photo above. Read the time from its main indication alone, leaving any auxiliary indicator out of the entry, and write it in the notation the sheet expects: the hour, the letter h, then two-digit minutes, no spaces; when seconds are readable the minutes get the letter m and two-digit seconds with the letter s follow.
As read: 3h44
